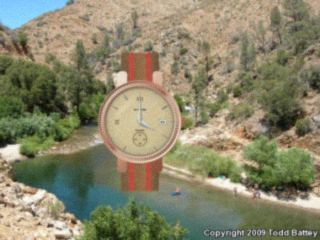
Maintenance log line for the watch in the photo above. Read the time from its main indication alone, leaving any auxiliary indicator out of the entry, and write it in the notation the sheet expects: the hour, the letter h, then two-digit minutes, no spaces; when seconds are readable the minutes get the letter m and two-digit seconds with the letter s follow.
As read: 4h00
